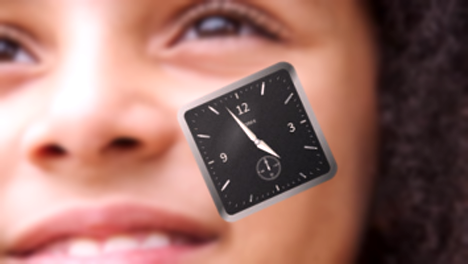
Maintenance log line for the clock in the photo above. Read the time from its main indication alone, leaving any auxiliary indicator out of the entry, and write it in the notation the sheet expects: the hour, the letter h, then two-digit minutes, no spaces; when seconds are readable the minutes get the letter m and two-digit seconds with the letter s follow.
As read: 4h57
